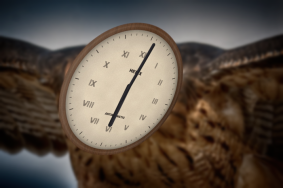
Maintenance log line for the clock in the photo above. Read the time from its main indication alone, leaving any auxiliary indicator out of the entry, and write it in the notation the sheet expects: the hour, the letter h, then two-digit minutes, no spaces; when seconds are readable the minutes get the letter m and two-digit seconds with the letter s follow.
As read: 6h01
